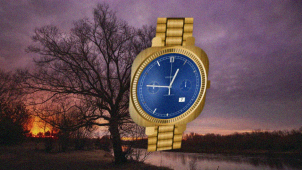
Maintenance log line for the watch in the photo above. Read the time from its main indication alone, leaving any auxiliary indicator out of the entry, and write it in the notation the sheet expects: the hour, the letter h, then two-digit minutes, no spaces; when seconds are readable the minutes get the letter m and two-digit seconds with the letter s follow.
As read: 12h46
